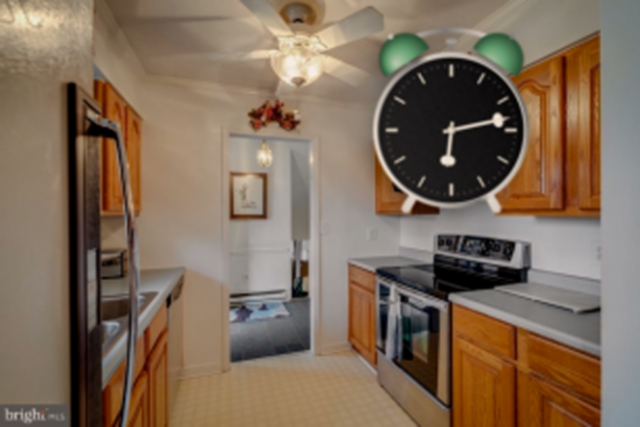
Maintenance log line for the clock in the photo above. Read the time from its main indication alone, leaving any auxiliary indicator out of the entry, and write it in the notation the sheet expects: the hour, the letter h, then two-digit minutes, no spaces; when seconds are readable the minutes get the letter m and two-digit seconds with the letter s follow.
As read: 6h13
